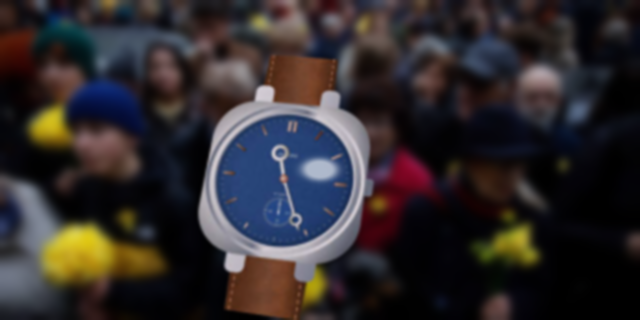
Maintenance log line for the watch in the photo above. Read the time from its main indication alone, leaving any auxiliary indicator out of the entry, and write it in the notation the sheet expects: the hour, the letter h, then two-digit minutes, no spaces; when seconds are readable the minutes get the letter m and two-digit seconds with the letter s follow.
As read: 11h26
